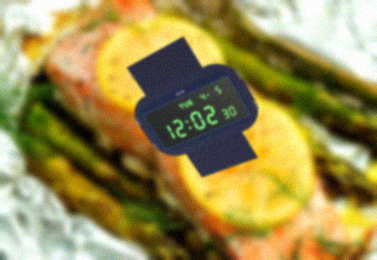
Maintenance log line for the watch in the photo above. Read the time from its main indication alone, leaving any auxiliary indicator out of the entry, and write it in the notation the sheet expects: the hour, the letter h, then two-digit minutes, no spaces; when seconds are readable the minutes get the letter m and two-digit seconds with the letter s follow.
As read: 12h02
